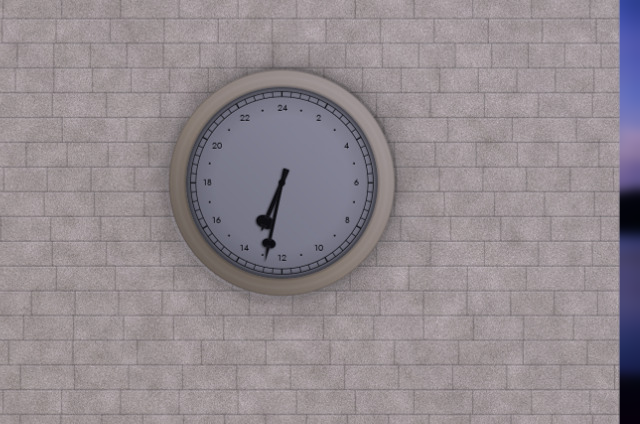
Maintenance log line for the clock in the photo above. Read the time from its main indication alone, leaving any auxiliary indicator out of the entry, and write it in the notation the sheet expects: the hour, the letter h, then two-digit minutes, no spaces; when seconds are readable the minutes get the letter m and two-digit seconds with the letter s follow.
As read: 13h32
